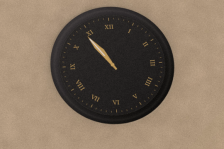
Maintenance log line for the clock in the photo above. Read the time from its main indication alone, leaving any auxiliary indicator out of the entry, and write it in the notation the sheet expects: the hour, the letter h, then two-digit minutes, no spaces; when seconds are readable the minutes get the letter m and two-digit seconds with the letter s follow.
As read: 10h54
